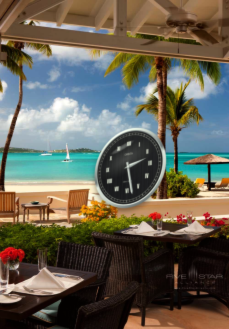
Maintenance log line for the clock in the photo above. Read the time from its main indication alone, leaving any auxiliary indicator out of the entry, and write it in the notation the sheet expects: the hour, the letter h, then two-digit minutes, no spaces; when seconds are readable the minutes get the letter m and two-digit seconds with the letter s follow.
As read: 2h28
